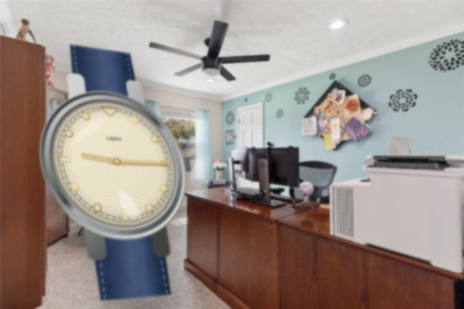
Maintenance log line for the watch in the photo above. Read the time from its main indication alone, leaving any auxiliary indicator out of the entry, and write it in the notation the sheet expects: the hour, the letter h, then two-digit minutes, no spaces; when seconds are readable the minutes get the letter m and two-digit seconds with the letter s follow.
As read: 9h15
